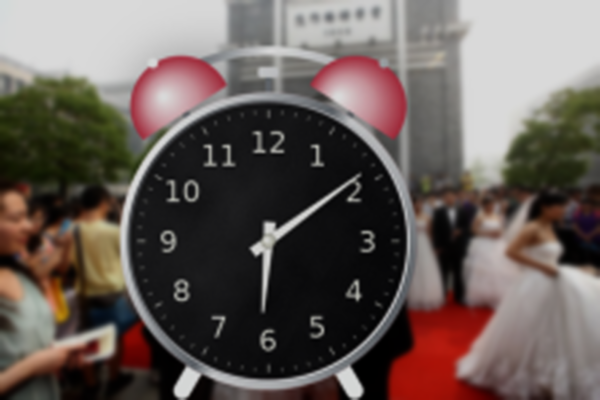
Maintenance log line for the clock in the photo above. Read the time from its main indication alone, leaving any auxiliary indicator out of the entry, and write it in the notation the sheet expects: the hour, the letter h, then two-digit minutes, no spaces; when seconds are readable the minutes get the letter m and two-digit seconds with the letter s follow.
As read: 6h09
